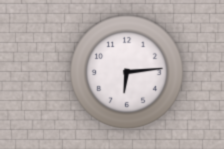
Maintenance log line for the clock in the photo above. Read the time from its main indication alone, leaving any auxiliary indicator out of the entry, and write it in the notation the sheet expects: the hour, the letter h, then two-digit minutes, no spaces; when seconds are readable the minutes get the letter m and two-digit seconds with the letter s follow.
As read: 6h14
